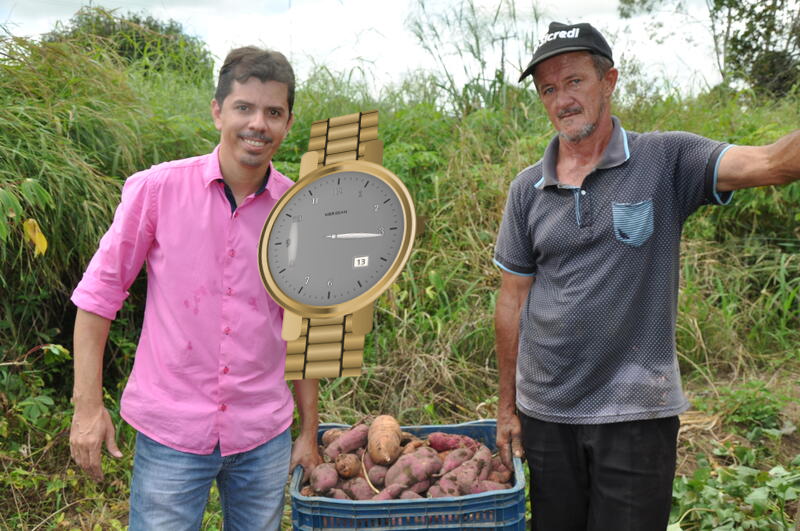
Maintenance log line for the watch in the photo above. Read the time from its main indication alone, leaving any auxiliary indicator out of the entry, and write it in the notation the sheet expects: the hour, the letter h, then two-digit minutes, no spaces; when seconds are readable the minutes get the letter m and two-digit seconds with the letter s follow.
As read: 3h16
